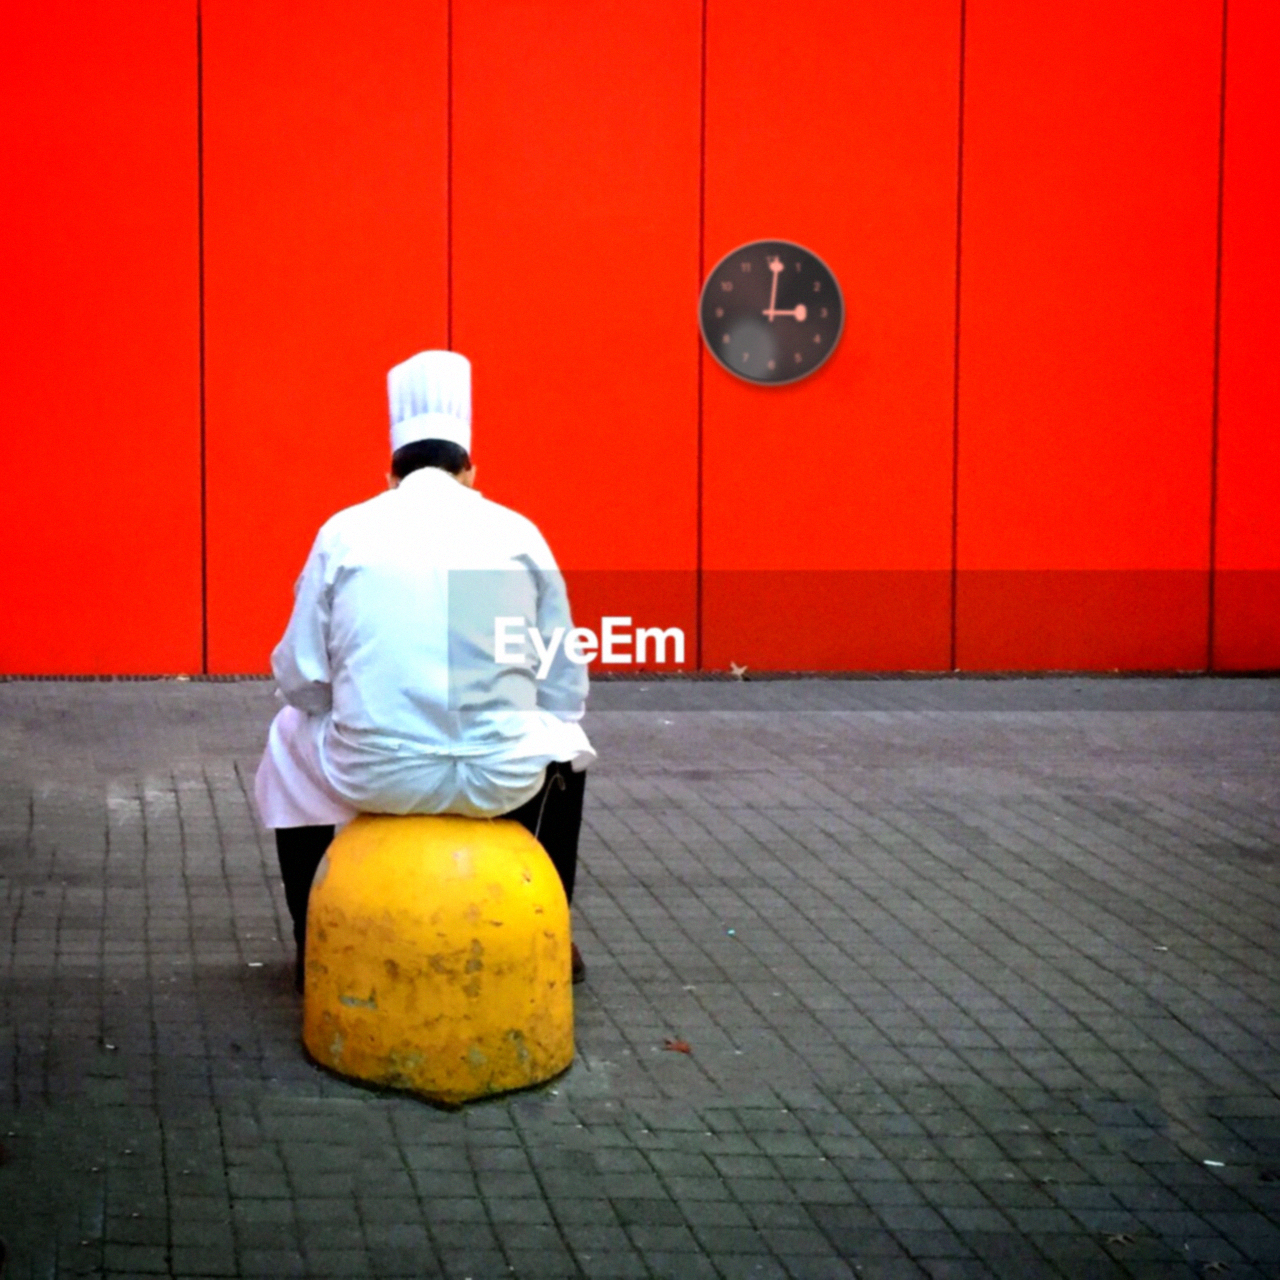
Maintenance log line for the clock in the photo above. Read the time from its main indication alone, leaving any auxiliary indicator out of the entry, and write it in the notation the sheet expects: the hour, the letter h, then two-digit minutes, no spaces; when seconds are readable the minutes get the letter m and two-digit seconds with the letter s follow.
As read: 3h01
